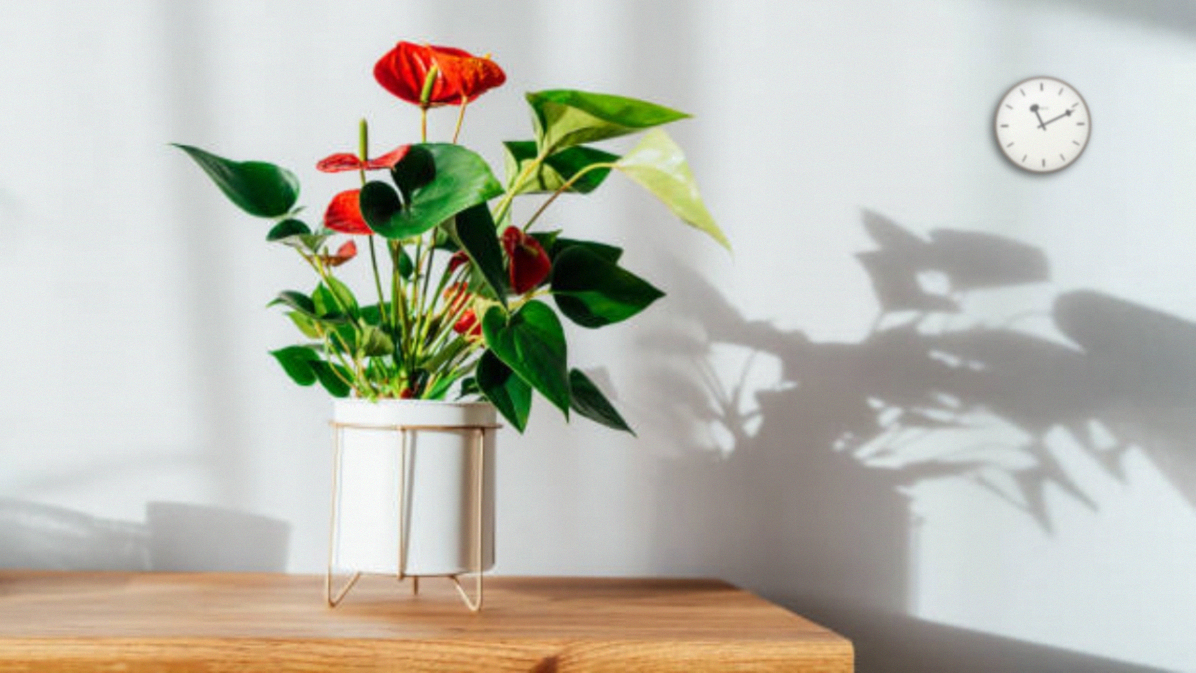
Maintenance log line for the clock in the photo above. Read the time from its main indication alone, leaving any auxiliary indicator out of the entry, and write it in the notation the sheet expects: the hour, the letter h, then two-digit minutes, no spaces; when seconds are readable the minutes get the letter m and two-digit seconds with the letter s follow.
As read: 11h11
